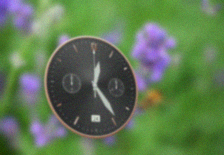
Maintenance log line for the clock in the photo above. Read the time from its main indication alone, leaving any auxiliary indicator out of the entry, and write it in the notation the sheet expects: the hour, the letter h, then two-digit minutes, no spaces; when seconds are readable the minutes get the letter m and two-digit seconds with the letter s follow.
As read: 12h24
